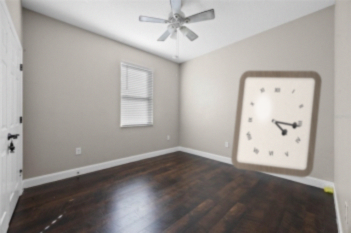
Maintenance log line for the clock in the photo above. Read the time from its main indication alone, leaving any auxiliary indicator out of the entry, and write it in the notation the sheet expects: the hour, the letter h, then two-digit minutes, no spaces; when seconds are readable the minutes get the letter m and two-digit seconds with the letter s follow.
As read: 4h16
